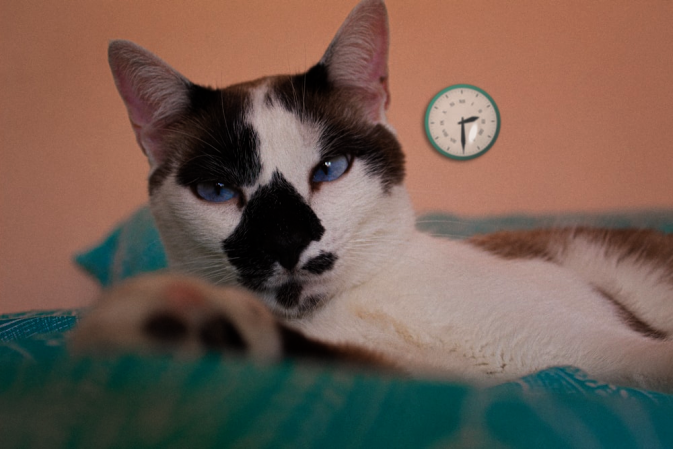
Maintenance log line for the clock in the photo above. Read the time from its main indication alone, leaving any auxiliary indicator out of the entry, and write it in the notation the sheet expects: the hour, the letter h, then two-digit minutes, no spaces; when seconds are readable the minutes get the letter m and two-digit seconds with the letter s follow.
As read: 2h30
